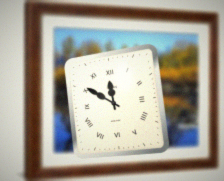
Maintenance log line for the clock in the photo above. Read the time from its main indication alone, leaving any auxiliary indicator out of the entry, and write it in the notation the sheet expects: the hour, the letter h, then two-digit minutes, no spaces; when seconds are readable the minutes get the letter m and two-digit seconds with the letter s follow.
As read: 11h51
